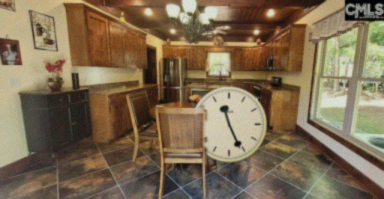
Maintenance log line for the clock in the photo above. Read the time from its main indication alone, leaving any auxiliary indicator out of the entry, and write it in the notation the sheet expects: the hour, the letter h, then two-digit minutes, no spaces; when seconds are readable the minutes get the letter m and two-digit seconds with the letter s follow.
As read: 11h26
